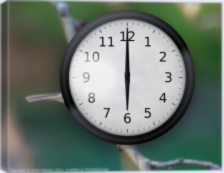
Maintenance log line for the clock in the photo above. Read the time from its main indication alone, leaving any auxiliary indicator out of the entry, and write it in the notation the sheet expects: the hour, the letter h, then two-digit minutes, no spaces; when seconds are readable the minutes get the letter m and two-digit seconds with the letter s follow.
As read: 6h00
